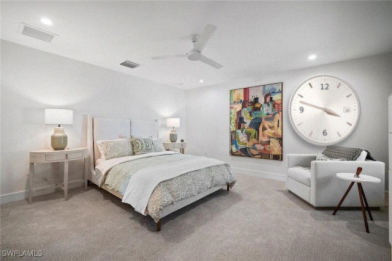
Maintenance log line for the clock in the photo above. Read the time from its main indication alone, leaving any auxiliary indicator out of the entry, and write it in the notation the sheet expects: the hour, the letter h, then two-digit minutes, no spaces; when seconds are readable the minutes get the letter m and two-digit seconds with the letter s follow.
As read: 3h48
